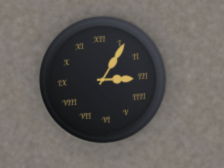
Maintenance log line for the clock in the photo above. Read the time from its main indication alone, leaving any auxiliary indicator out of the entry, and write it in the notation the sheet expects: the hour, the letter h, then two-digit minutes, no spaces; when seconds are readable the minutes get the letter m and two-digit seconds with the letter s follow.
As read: 3h06
